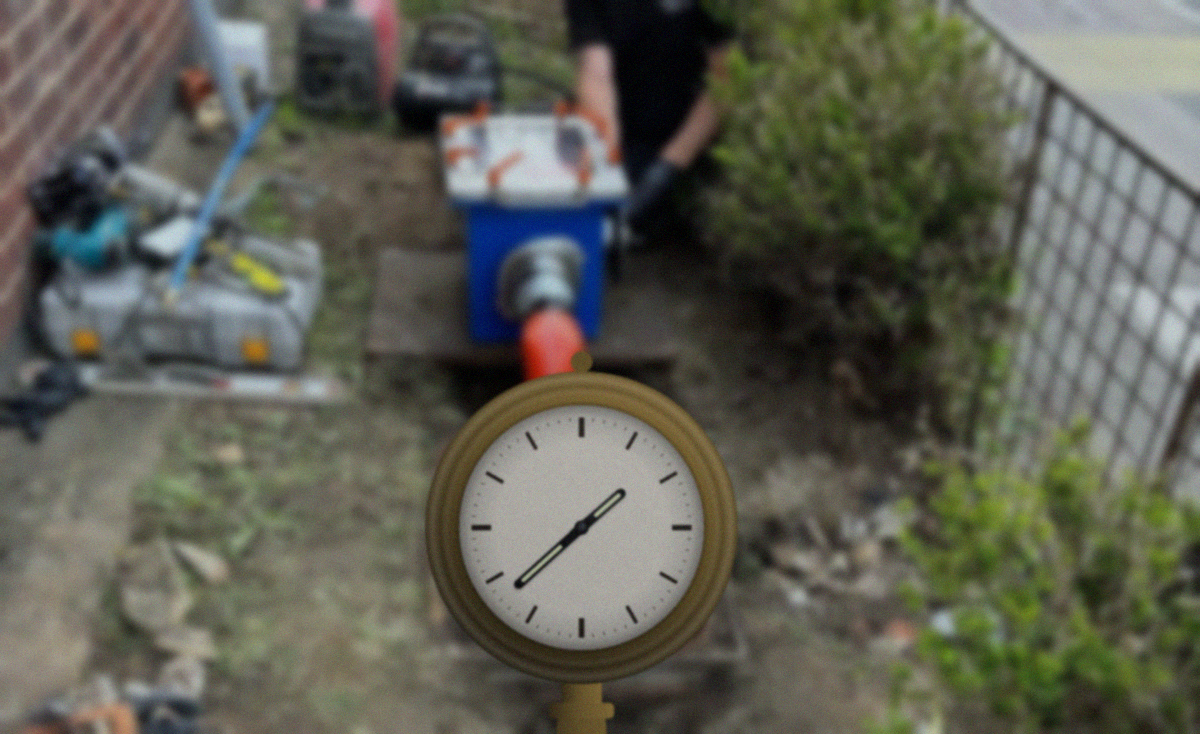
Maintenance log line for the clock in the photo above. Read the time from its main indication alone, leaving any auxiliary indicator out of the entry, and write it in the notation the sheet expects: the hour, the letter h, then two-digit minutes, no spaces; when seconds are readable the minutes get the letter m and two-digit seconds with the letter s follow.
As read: 1h38
